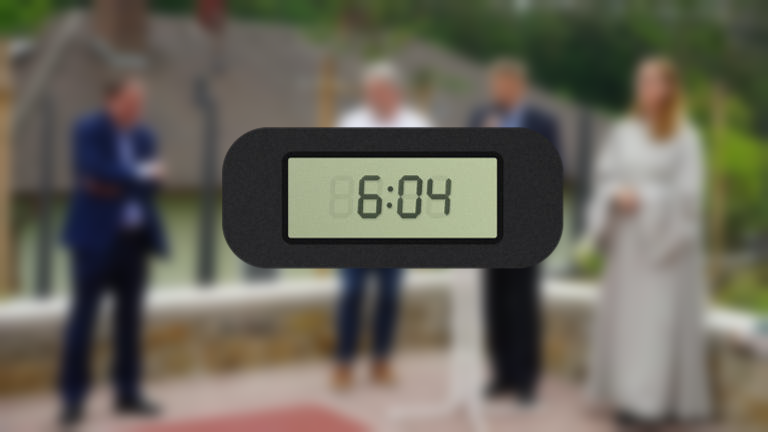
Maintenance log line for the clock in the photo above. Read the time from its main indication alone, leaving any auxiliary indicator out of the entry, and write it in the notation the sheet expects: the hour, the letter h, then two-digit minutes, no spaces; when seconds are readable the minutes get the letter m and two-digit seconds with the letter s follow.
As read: 6h04
